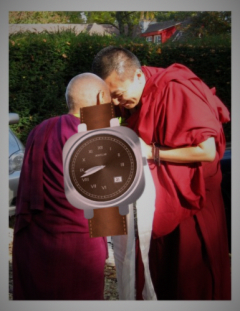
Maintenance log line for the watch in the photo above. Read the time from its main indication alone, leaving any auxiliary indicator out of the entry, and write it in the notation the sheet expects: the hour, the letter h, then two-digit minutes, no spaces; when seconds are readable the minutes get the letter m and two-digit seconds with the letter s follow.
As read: 8h42
